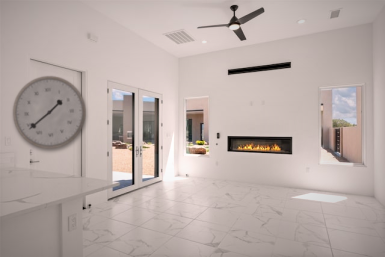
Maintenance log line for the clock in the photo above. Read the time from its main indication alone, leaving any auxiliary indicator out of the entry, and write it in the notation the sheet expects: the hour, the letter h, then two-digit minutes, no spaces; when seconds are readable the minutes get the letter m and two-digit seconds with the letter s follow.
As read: 1h39
